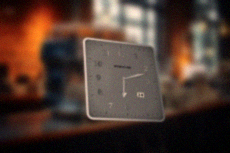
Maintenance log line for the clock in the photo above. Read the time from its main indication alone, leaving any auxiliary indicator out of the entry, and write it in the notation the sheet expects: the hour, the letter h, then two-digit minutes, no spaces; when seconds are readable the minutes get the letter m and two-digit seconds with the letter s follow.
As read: 6h12
